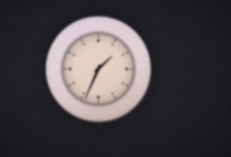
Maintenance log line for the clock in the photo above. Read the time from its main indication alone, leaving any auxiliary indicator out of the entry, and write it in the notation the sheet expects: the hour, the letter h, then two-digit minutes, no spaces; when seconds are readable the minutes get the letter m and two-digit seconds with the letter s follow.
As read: 1h34
